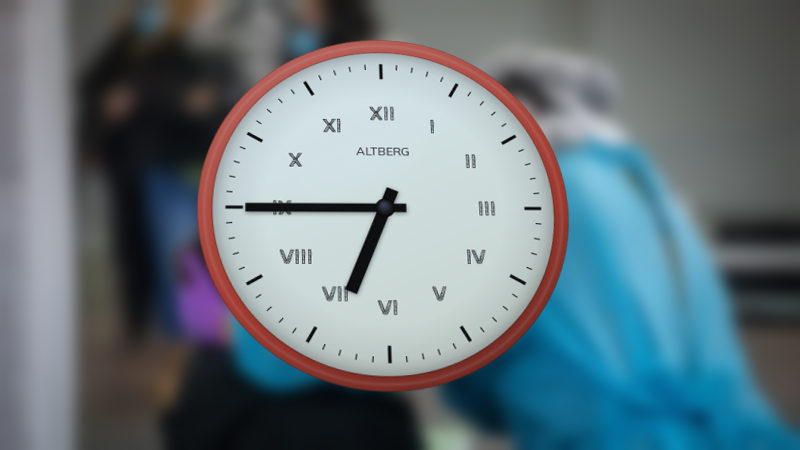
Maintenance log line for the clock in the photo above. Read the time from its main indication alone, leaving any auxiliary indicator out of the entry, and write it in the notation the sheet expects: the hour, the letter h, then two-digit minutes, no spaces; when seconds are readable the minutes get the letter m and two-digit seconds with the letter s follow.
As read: 6h45
